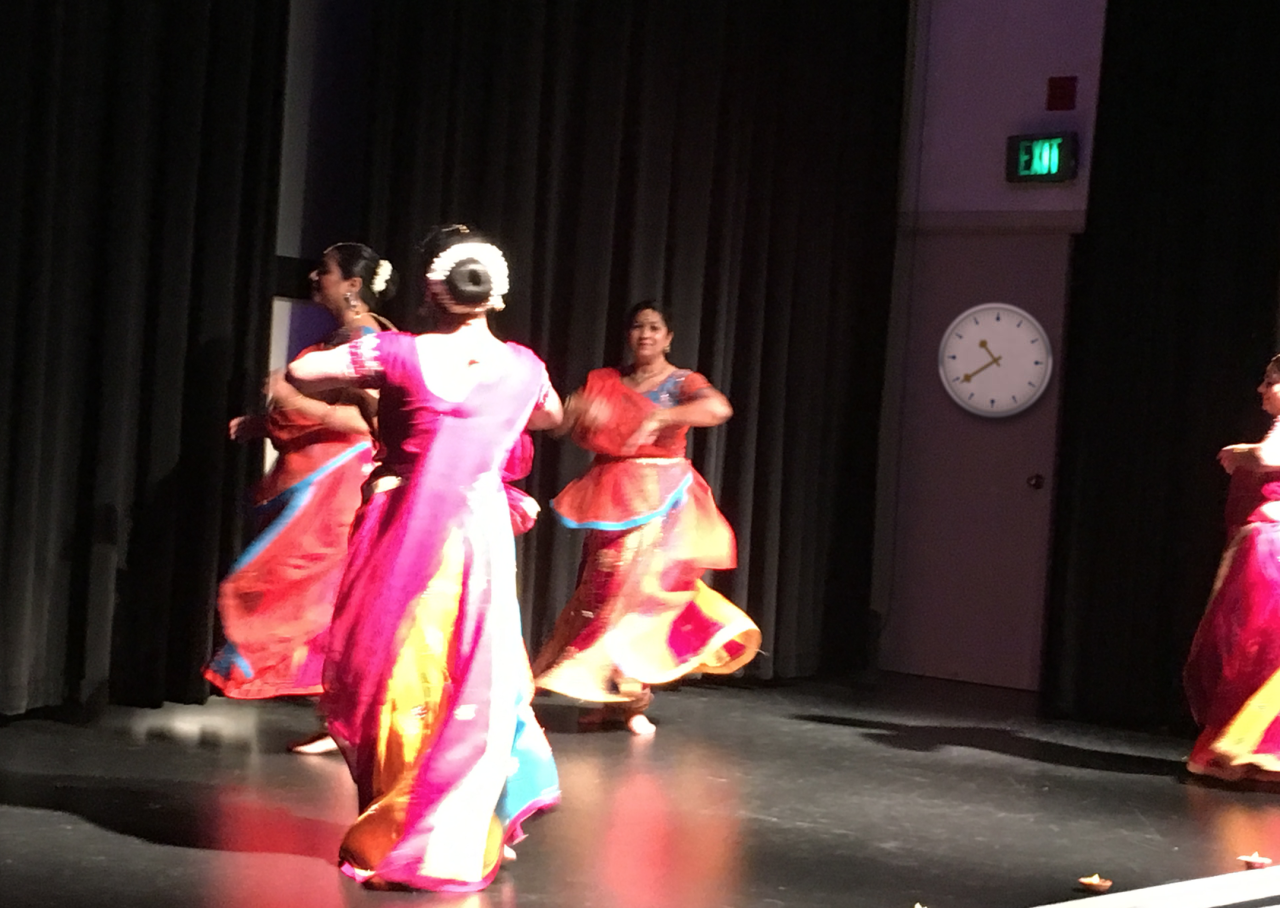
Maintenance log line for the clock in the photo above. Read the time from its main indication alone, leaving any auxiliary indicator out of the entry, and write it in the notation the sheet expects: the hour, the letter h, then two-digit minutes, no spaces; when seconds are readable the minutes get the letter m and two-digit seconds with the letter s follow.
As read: 10h39
